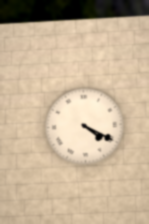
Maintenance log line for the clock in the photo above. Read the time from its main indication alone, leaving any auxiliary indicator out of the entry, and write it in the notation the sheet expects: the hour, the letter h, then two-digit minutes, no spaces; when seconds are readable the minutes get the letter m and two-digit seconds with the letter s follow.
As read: 4h20
